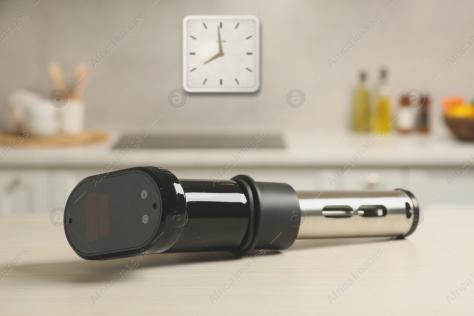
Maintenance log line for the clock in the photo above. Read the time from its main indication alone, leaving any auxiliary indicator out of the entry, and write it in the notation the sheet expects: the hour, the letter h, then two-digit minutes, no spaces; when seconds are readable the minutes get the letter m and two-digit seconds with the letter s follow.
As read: 7h59
